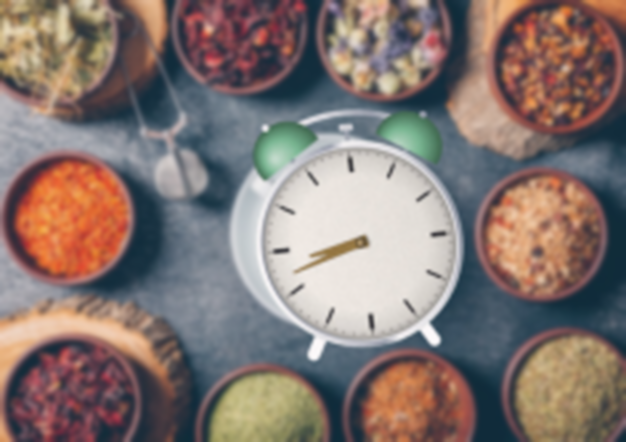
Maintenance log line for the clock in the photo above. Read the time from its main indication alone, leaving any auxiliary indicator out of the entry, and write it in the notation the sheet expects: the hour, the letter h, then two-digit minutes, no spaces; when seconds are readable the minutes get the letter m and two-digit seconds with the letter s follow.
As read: 8h42
